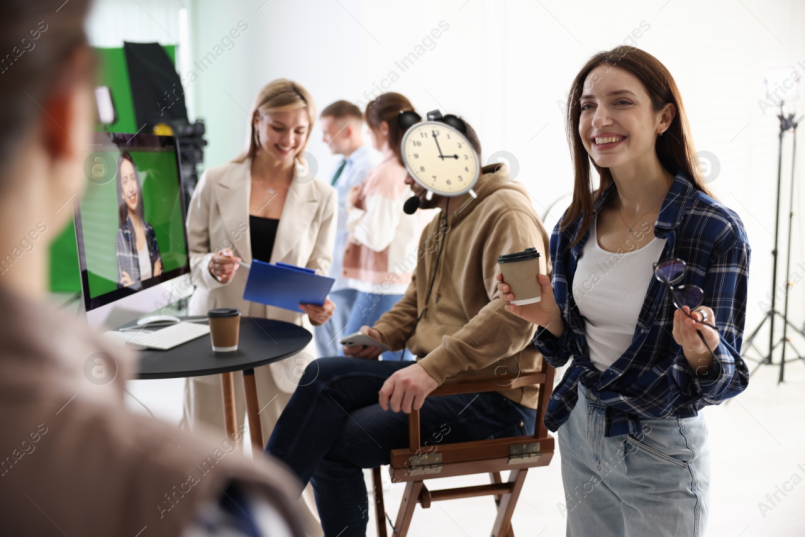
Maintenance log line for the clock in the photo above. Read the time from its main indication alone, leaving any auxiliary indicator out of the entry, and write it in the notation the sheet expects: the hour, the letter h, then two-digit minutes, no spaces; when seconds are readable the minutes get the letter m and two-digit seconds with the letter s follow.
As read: 2h59
